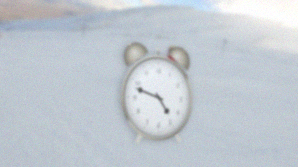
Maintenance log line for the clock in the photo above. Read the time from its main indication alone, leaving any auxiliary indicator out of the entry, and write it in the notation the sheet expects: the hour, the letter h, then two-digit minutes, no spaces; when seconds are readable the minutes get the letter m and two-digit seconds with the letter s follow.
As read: 4h48
